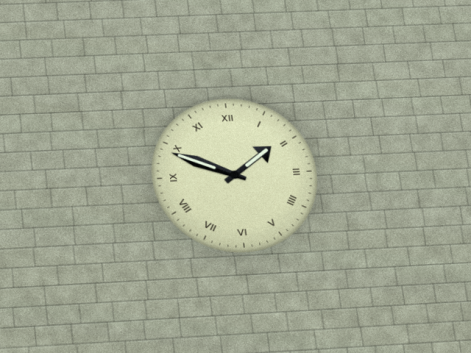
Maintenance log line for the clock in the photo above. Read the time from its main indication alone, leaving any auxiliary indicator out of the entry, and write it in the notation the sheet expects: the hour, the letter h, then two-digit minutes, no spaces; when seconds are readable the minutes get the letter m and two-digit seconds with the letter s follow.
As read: 1h49
